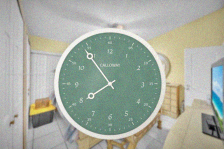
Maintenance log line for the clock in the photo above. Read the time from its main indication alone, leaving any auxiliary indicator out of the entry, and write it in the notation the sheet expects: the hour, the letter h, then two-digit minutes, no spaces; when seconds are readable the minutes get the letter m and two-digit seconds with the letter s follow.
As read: 7h54
